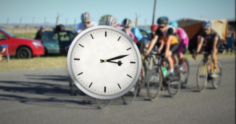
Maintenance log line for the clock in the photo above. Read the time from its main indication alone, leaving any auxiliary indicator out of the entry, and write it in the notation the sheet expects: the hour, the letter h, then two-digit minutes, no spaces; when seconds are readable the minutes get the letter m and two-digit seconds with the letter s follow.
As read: 3h12
